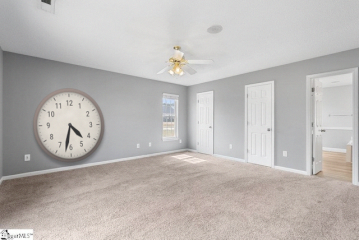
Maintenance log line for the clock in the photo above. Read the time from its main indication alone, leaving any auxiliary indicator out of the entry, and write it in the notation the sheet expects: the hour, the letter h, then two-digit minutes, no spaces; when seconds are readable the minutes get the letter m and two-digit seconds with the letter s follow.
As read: 4h32
